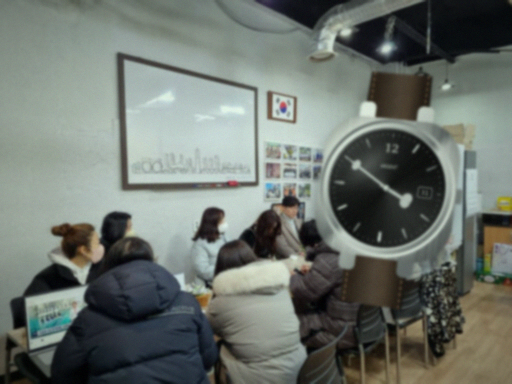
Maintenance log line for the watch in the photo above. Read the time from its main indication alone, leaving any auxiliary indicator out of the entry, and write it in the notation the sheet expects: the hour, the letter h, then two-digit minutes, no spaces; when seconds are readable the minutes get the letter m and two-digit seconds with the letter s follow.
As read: 3h50
